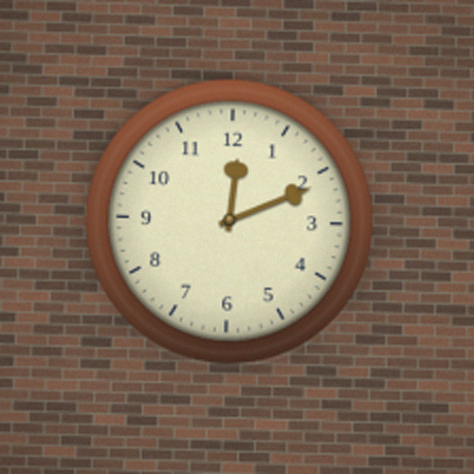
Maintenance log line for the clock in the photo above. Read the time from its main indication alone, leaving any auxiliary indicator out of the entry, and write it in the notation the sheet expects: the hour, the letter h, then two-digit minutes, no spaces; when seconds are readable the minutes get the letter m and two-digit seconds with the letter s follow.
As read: 12h11
